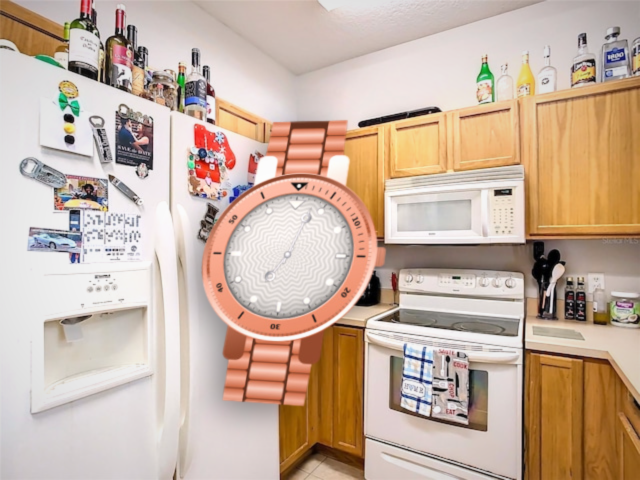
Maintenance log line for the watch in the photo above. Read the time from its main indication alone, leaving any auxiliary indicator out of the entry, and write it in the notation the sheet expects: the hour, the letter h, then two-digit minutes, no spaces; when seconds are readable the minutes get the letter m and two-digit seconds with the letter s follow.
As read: 7h03
